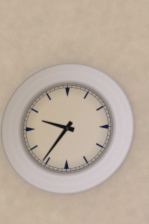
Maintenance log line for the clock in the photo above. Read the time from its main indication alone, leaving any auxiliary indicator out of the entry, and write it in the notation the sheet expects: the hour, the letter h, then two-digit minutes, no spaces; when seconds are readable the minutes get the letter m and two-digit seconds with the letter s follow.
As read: 9h36
